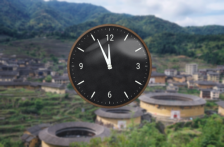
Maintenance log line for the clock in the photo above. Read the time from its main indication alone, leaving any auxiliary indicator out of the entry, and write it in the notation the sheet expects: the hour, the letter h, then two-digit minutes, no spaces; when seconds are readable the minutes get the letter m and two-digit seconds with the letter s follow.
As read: 11h56
